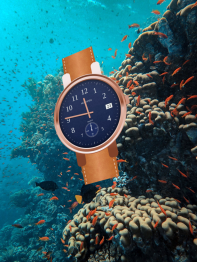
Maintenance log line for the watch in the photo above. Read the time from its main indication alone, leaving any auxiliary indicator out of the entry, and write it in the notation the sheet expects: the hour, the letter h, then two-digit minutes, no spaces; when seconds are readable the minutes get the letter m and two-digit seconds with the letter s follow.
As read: 11h46
